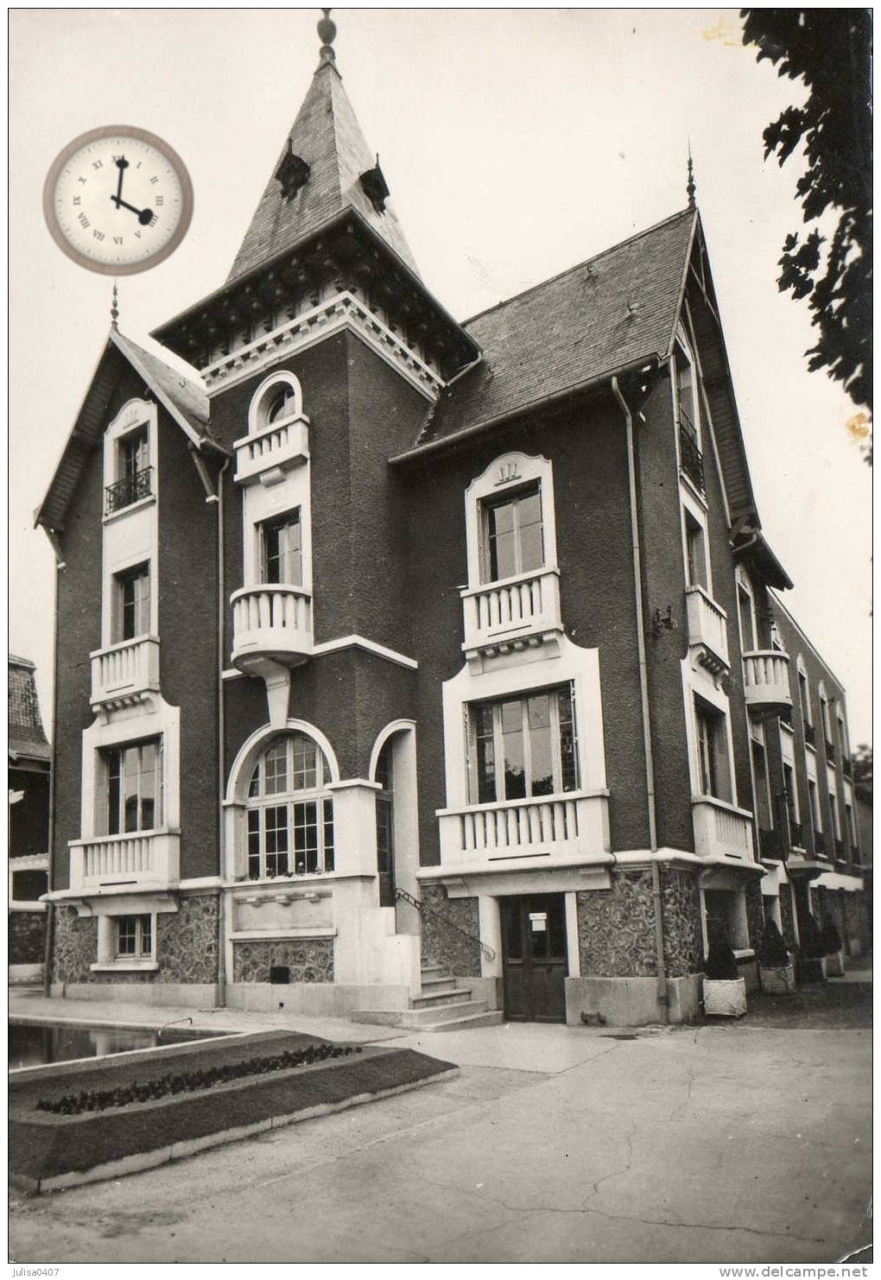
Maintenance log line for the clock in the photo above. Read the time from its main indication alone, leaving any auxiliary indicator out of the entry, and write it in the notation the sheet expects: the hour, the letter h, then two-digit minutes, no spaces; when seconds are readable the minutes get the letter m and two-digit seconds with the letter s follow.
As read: 4h01
